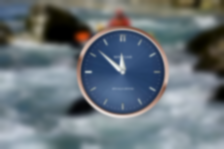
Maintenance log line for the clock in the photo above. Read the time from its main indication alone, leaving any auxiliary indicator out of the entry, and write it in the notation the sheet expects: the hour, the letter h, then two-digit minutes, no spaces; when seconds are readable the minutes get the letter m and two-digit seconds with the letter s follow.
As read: 11h52
